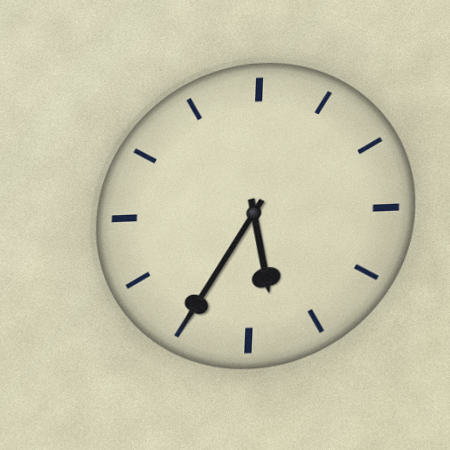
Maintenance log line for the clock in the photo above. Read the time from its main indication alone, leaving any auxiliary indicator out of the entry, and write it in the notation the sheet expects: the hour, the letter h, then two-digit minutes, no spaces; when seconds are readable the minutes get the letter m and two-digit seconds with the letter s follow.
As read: 5h35
